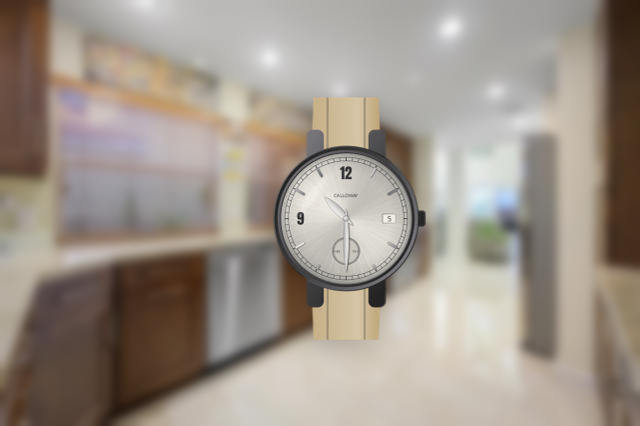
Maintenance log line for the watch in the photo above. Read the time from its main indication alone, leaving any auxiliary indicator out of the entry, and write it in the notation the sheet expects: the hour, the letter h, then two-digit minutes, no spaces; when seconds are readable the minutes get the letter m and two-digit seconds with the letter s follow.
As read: 10h30
